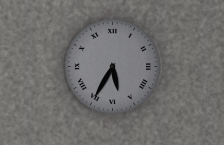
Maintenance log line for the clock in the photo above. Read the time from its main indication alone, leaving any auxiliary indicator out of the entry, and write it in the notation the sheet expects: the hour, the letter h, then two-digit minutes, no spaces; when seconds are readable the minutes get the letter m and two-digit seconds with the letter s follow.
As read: 5h35
